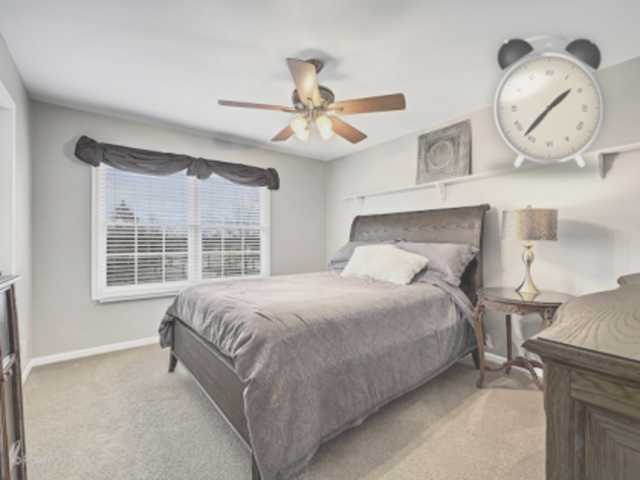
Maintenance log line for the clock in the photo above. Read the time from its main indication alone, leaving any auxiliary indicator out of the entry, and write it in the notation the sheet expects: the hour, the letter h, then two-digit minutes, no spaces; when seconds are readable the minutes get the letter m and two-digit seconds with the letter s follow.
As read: 1h37
